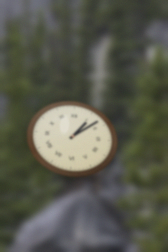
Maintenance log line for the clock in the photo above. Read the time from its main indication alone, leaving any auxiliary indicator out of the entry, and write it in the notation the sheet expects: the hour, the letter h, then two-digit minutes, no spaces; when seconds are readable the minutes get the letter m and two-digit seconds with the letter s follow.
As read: 1h08
